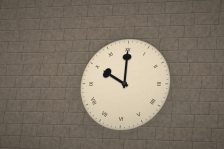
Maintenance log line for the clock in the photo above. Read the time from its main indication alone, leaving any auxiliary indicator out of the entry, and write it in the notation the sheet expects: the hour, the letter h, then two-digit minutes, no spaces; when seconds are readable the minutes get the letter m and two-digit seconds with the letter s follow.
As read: 10h00
